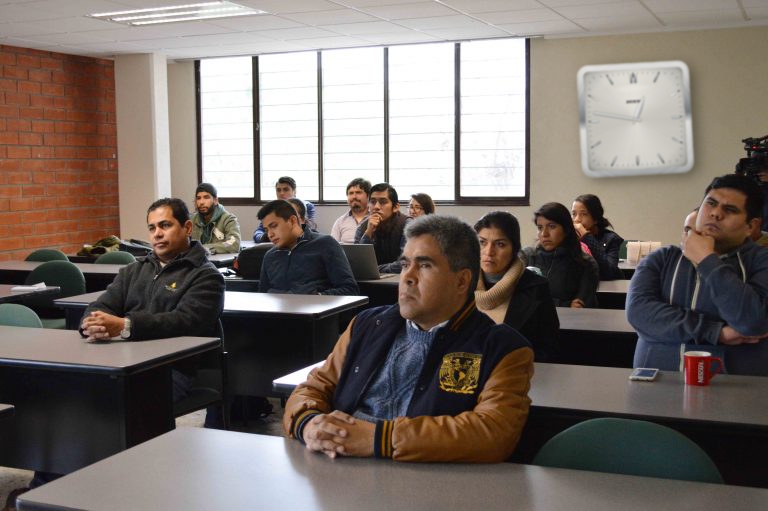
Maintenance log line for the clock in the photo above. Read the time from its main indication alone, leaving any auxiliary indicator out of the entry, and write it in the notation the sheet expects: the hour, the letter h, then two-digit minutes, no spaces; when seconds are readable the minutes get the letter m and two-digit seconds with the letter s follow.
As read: 12h47
